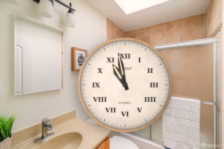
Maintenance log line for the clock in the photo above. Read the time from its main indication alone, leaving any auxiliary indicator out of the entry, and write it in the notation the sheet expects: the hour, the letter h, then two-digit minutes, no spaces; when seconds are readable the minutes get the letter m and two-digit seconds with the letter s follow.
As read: 10h58
